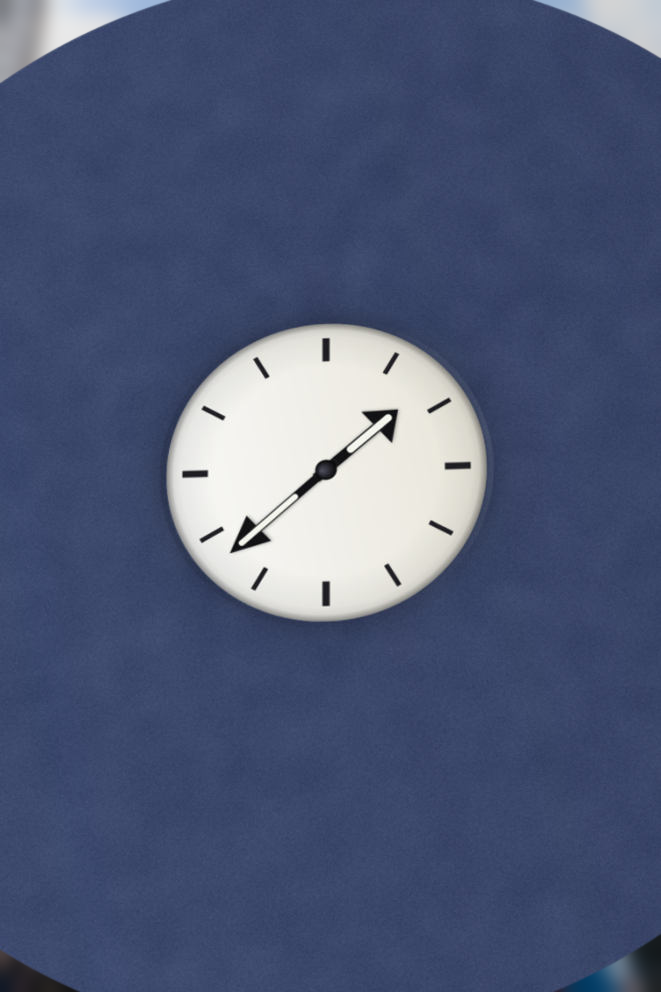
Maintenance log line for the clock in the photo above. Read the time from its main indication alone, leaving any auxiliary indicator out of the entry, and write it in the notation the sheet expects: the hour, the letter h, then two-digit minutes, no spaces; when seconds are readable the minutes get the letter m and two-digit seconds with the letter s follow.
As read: 1h38
